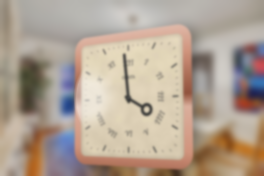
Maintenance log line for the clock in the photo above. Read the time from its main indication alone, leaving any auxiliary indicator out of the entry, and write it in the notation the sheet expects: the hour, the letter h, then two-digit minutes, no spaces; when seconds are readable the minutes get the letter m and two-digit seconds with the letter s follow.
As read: 3h59
